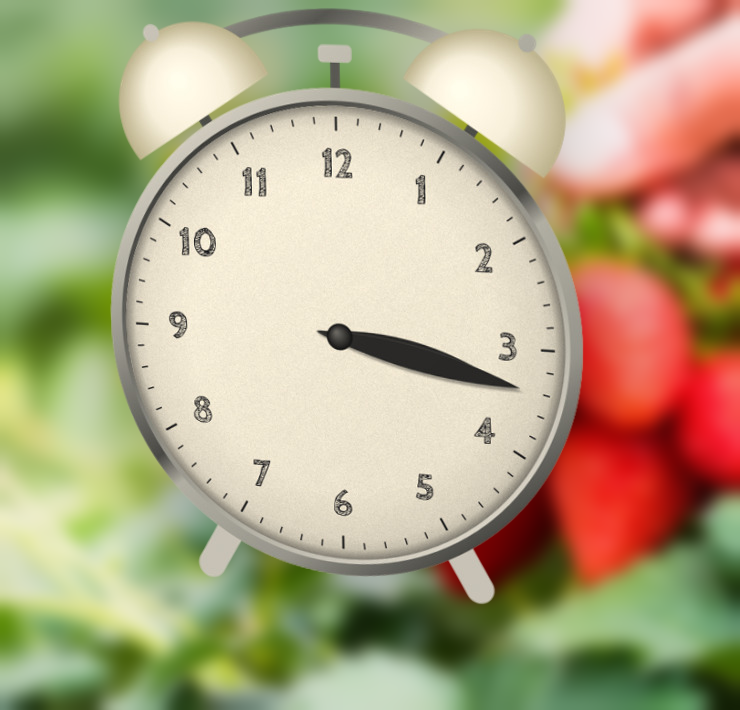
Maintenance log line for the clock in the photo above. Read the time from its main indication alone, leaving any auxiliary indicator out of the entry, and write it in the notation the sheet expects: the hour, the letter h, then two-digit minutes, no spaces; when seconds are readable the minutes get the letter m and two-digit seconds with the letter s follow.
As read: 3h17
